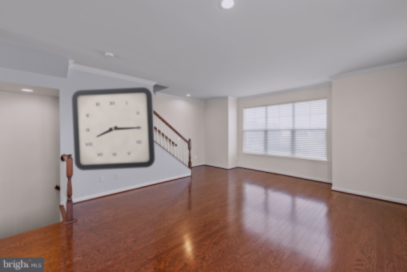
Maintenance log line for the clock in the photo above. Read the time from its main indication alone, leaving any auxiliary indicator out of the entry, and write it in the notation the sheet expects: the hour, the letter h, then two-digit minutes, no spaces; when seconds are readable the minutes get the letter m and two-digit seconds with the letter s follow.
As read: 8h15
